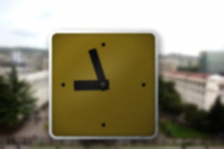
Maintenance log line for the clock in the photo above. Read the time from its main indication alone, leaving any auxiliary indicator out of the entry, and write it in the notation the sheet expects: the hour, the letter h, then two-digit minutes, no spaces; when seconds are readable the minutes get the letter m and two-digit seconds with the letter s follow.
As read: 8h57
